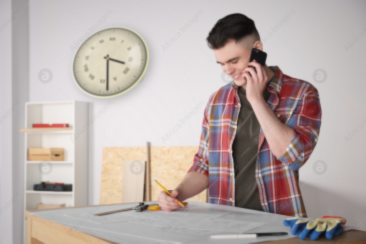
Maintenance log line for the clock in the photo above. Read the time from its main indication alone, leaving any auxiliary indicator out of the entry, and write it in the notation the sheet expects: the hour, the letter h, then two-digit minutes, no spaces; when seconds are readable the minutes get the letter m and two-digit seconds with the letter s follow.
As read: 3h28
